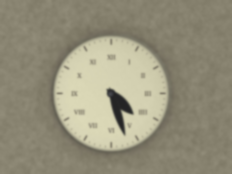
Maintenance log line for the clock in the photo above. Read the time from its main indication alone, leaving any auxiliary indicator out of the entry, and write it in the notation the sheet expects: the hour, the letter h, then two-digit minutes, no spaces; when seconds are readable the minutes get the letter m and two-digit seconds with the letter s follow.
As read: 4h27
